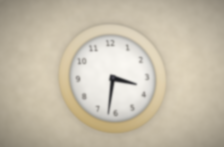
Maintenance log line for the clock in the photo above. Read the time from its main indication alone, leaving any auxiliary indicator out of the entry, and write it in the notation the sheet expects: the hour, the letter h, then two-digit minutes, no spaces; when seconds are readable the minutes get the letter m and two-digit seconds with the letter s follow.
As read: 3h32
